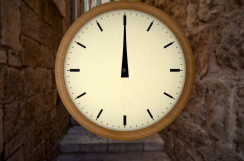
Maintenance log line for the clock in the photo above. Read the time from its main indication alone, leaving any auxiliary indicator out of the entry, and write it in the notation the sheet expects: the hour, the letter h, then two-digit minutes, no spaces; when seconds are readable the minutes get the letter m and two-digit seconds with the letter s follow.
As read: 12h00
